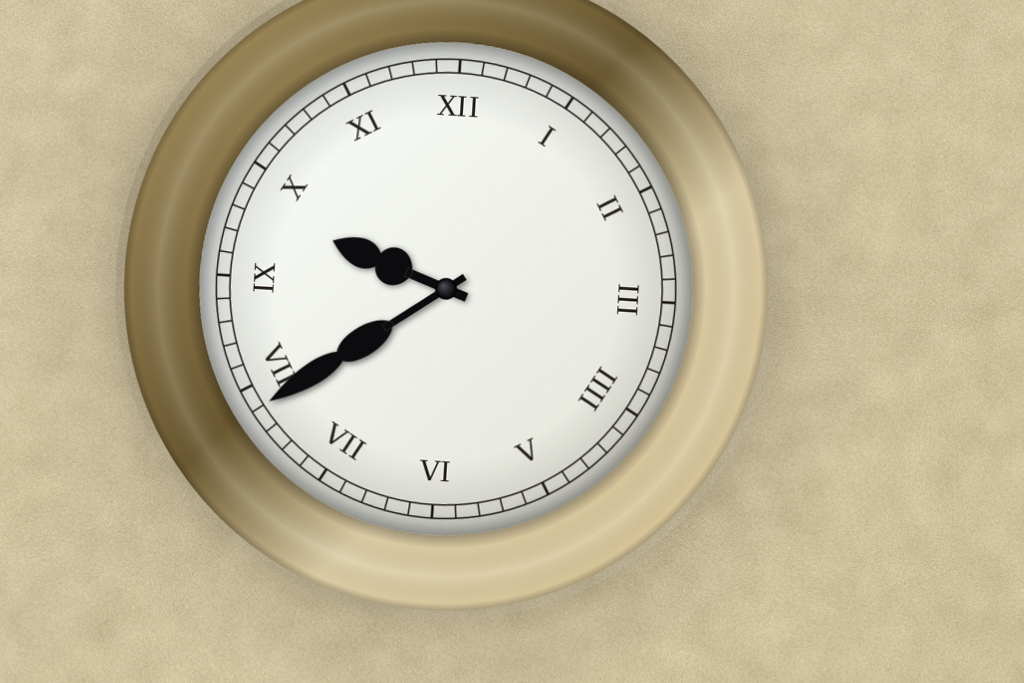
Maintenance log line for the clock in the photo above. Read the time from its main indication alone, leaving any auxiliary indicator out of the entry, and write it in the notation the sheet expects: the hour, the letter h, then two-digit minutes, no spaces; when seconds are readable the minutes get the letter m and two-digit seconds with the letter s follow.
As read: 9h39
